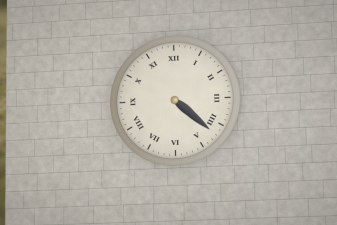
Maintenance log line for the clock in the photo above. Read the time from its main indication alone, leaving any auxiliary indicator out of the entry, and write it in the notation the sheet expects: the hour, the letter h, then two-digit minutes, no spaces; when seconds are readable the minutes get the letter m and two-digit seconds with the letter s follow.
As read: 4h22
